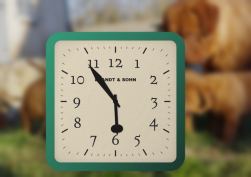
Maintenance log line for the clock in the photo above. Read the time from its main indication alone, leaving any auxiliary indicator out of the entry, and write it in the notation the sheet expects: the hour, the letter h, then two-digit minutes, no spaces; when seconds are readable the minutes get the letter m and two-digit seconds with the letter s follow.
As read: 5h54
